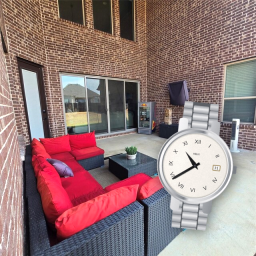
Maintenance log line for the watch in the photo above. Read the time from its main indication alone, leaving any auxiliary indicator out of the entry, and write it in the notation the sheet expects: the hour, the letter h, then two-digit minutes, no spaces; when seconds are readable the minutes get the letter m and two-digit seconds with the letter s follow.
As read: 10h39
